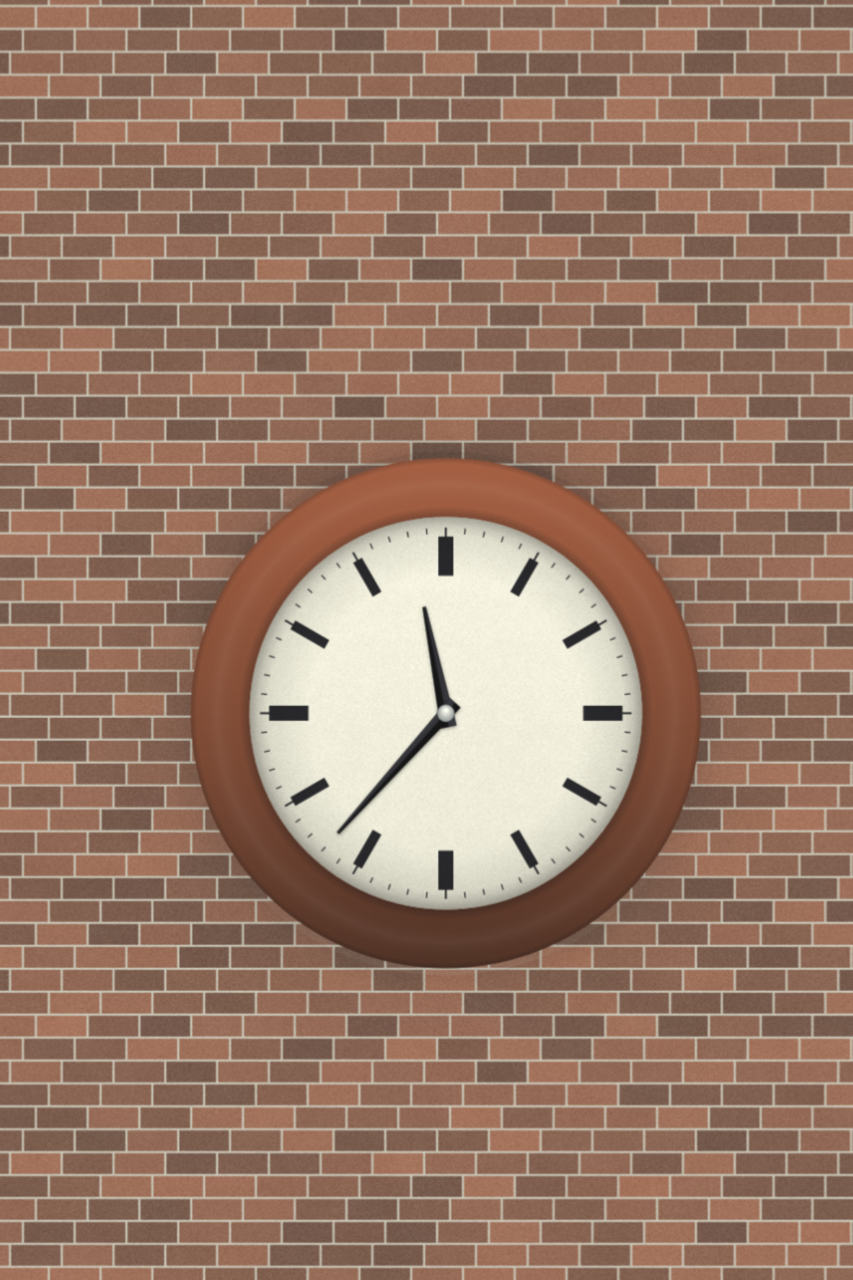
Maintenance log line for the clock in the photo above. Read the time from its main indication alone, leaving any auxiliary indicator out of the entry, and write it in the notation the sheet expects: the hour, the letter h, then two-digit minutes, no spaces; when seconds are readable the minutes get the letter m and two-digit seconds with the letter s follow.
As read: 11h37
